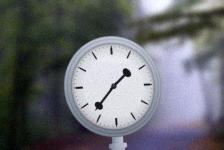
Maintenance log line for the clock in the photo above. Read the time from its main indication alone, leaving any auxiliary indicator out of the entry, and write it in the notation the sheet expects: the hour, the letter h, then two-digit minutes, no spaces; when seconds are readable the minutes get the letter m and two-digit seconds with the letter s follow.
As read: 1h37
